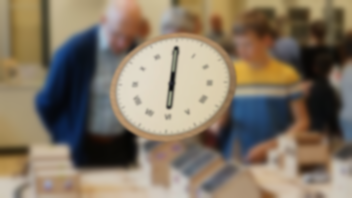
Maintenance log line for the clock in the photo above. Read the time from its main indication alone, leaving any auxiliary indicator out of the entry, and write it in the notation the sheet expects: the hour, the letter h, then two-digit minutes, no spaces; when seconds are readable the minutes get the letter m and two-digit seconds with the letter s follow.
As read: 6h00
